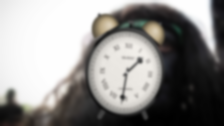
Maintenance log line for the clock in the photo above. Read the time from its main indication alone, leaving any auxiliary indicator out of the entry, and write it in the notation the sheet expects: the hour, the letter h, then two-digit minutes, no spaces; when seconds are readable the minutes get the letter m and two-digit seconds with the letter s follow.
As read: 1h31
